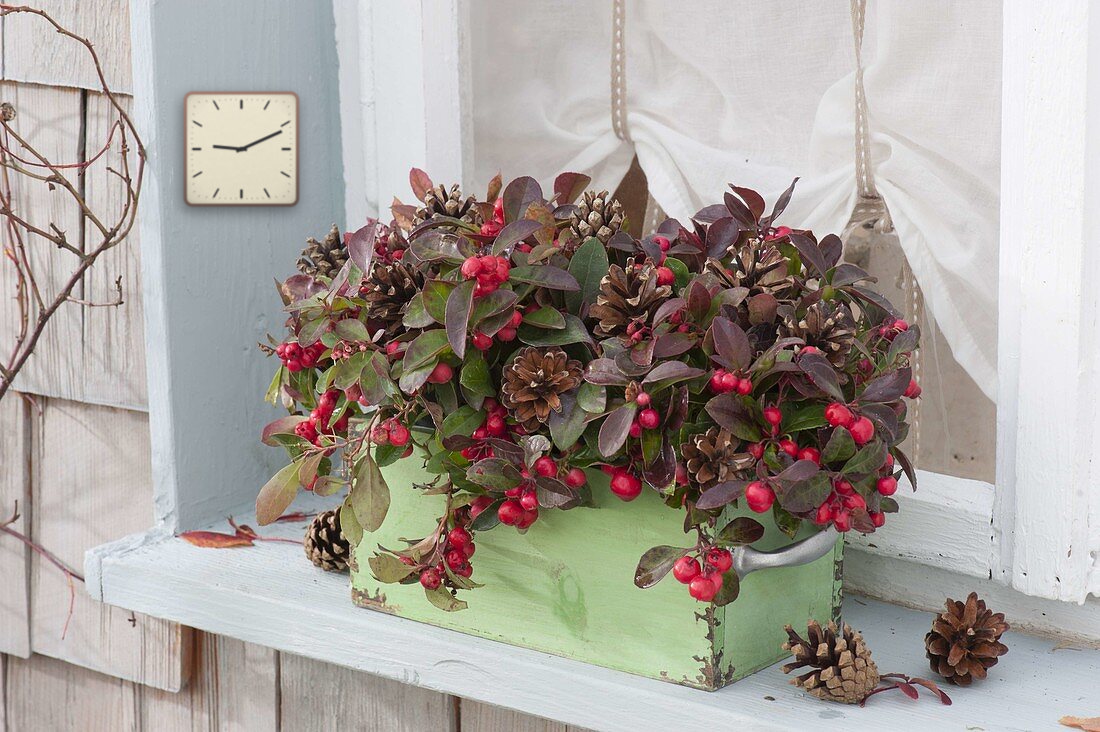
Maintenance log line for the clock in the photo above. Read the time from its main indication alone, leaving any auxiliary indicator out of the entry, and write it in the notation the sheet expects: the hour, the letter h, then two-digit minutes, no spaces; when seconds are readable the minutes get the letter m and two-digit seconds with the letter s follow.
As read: 9h11
